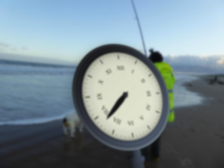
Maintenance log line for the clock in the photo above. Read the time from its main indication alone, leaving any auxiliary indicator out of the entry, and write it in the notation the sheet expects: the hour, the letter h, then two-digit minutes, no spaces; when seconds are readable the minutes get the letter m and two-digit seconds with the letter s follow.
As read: 7h38
